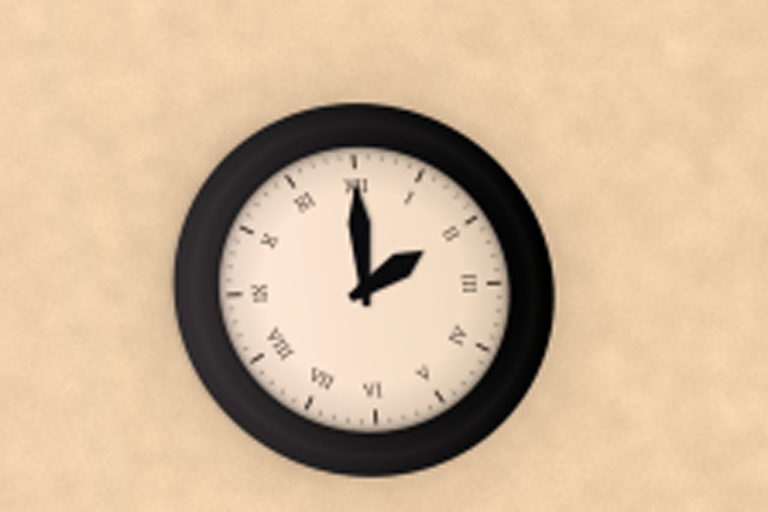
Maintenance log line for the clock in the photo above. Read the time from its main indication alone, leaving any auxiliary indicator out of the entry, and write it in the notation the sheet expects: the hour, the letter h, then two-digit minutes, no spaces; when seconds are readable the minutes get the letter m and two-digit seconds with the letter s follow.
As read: 2h00
